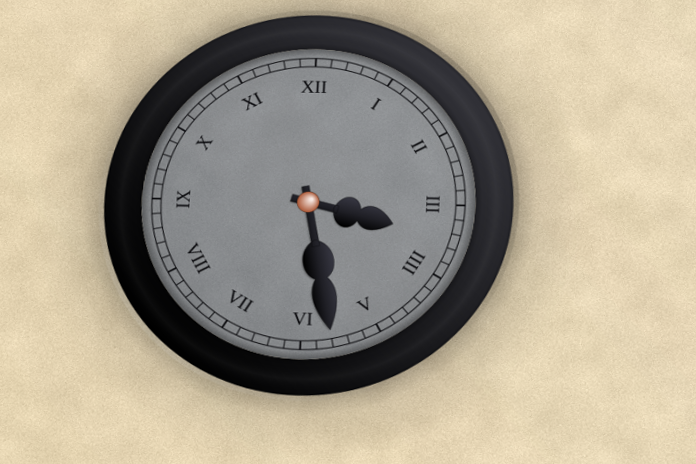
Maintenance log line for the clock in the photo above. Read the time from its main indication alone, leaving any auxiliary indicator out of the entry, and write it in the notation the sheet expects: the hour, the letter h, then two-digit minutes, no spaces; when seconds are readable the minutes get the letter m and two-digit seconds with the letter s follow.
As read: 3h28
